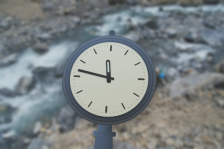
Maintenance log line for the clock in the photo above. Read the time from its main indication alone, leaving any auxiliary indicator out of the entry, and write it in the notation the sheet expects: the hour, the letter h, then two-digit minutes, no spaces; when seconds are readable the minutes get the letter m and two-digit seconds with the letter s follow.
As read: 11h47
